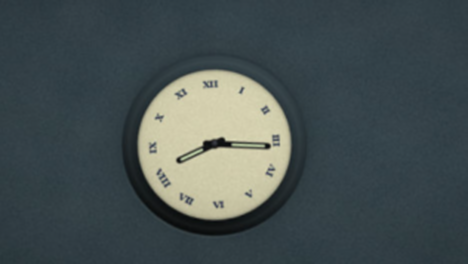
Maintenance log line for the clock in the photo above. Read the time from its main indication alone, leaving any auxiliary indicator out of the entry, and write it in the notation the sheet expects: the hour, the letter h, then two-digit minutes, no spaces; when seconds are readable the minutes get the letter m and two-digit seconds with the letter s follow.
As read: 8h16
